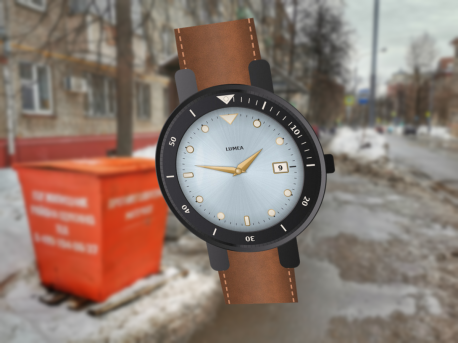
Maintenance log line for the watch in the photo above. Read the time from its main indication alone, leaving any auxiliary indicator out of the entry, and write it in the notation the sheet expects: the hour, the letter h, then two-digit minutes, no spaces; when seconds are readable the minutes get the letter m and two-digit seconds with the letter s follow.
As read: 1h47
